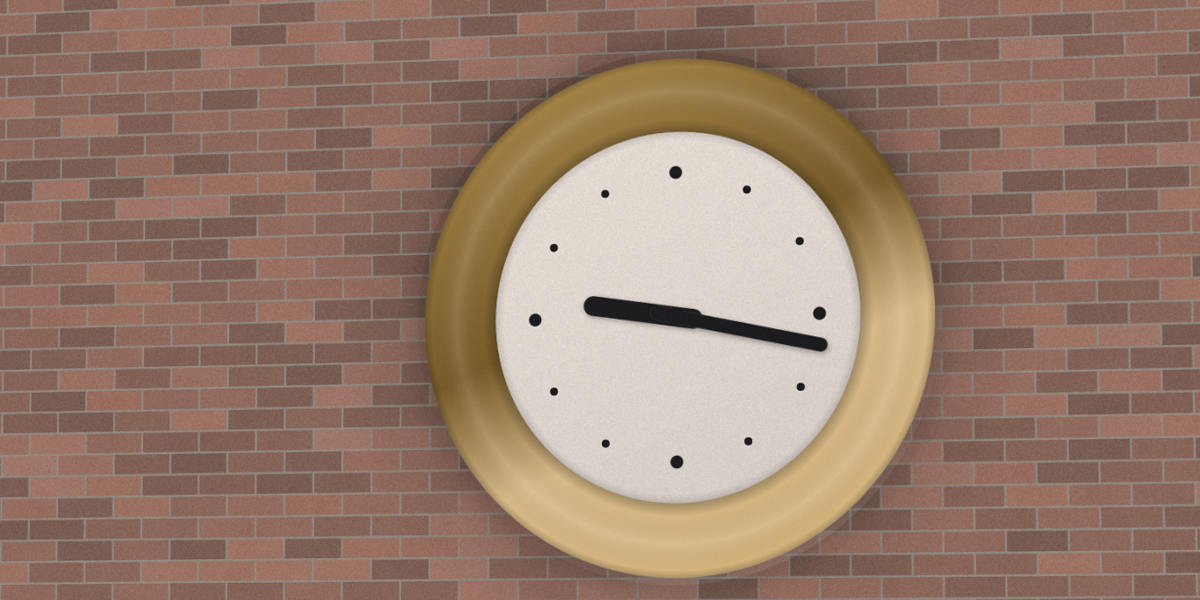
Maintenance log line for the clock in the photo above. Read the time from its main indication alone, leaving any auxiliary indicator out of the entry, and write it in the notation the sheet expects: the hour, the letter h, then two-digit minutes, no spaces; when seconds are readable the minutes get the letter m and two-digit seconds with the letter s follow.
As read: 9h17
